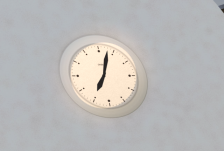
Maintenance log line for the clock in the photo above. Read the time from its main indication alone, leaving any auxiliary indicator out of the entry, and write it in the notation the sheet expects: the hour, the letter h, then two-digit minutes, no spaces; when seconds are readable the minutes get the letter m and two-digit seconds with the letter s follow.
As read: 7h03
